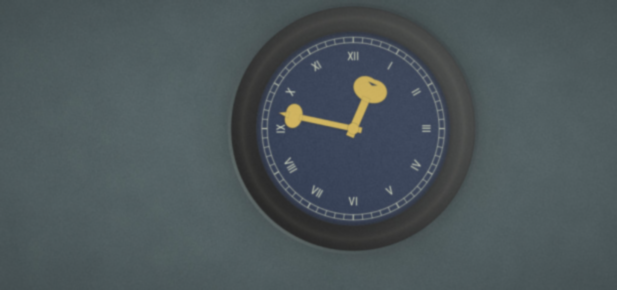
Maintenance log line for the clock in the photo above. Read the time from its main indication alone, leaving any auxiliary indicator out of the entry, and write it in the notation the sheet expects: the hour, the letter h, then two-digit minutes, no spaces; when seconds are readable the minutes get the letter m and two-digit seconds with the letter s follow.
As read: 12h47
